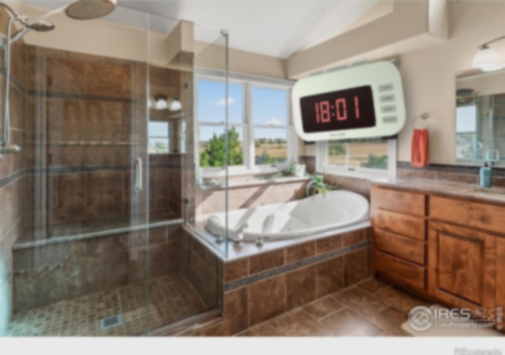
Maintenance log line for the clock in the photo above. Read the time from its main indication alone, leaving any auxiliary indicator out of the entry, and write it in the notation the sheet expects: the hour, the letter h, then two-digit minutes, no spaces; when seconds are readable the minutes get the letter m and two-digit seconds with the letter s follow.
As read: 18h01
